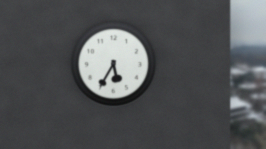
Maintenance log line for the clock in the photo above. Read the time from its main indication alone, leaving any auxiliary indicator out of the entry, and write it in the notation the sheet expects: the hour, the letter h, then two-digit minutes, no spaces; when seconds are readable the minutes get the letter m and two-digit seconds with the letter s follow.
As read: 5h35
